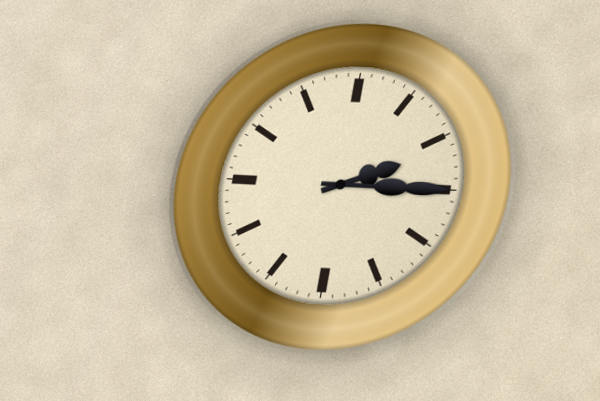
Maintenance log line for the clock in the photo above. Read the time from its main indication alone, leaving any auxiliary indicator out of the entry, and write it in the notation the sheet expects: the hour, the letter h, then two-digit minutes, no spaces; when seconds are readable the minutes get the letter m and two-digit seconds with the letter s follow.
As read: 2h15
